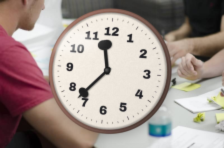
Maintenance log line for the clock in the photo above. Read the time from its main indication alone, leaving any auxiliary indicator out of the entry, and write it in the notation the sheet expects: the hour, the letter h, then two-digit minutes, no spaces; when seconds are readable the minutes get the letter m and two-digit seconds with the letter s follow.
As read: 11h37
